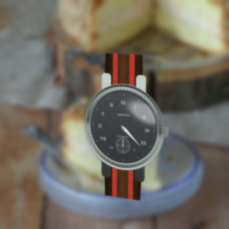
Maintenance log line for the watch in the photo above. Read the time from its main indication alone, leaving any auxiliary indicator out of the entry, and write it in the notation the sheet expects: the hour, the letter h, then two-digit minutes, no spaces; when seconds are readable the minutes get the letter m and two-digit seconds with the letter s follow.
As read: 4h22
